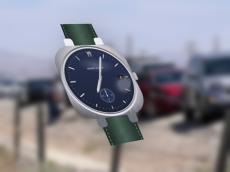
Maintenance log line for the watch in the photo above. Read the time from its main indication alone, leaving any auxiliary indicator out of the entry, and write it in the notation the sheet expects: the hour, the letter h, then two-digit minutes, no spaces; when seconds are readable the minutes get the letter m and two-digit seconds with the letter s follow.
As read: 7h04
